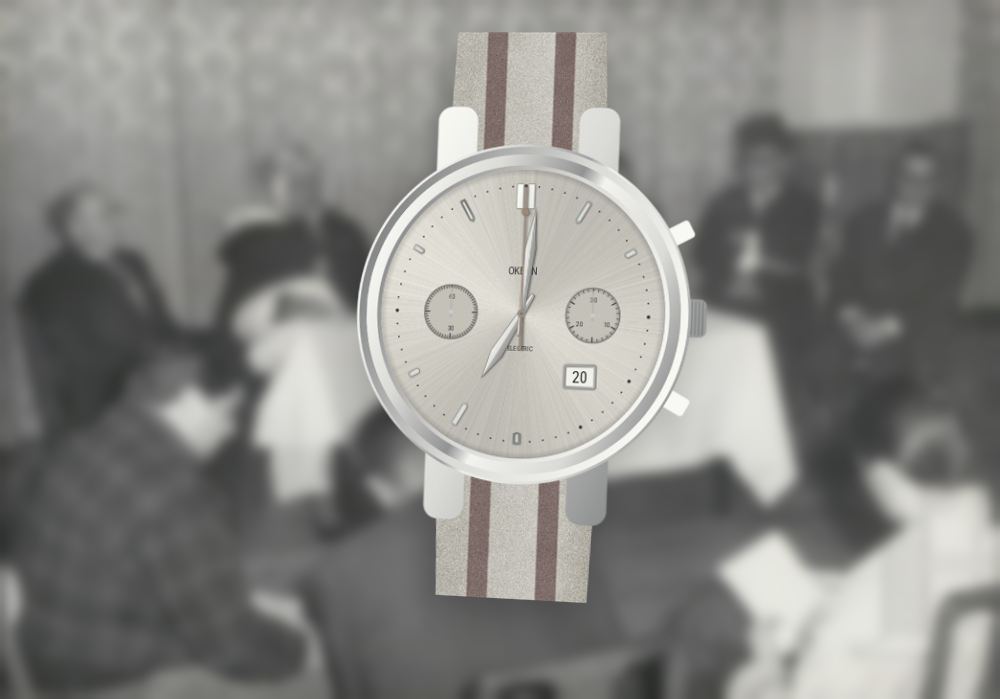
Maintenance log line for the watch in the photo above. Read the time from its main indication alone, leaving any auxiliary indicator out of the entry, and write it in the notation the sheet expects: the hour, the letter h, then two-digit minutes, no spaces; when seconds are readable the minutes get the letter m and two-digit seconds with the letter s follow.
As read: 7h01
